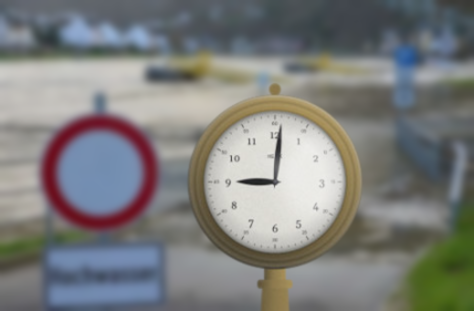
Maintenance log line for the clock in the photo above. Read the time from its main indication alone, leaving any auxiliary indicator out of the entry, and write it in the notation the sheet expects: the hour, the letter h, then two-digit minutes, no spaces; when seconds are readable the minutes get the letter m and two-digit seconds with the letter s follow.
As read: 9h01
